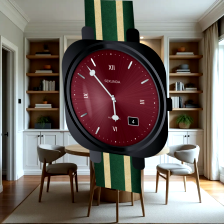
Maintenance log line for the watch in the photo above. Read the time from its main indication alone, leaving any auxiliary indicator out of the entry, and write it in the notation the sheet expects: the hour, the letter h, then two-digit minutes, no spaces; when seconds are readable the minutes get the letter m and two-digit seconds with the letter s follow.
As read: 5h53
